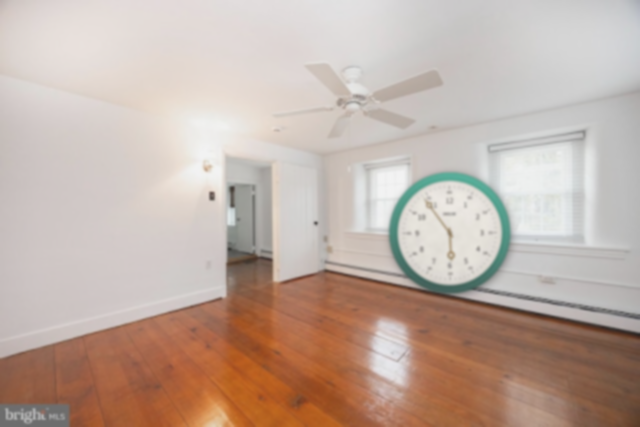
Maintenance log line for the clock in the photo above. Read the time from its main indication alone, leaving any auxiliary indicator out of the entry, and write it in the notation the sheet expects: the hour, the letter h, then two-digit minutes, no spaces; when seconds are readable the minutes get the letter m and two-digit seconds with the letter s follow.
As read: 5h54
